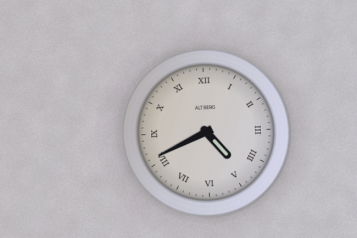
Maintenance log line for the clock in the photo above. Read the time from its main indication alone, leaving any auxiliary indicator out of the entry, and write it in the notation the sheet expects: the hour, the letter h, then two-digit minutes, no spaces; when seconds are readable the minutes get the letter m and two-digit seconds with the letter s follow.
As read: 4h41
